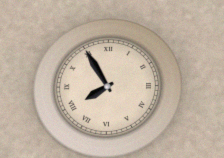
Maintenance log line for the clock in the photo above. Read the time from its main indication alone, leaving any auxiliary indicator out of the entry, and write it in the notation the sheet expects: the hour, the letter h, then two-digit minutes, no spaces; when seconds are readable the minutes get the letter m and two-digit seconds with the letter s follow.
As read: 7h55
